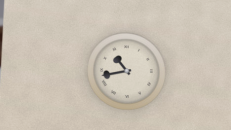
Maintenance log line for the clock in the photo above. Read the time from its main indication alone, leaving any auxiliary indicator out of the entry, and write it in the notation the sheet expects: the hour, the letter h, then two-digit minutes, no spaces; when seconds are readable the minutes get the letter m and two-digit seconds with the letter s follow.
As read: 10h43
